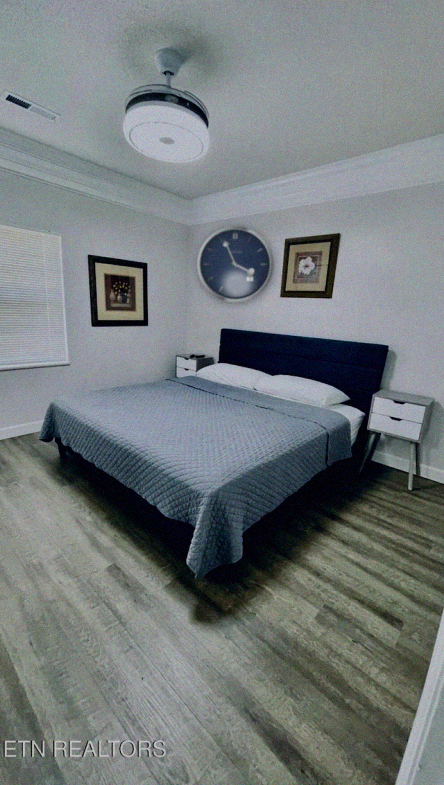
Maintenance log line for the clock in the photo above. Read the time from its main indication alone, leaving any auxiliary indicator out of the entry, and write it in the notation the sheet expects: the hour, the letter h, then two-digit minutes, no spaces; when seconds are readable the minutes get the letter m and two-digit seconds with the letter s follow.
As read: 3h56
